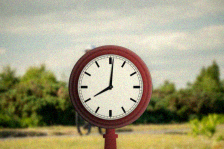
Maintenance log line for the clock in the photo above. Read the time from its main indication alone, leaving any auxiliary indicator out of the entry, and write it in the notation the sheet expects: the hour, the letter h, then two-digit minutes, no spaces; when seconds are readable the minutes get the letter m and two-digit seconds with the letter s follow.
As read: 8h01
